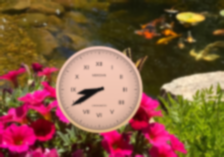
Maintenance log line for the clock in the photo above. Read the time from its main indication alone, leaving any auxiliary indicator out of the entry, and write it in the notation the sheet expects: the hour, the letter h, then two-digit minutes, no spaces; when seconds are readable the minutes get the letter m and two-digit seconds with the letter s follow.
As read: 8h40
